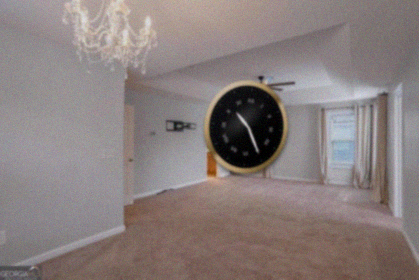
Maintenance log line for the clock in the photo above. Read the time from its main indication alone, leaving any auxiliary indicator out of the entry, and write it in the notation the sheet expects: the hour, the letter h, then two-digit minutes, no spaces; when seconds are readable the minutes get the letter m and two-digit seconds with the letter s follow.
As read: 10h25
